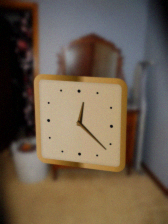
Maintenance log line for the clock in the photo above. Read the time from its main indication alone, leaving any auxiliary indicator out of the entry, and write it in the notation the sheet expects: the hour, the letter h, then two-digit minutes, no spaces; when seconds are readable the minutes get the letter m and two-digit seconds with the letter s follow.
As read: 12h22
